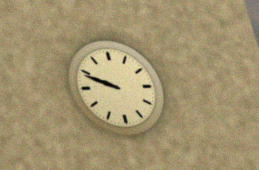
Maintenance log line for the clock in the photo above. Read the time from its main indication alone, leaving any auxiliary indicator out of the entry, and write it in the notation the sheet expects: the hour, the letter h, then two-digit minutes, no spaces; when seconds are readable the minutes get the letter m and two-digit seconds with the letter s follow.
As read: 9h49
